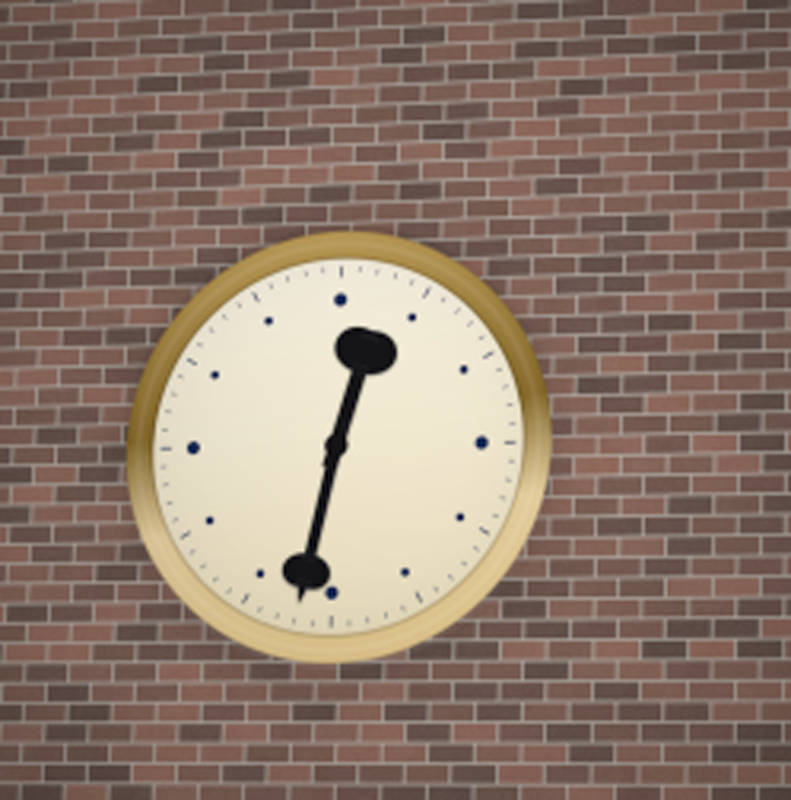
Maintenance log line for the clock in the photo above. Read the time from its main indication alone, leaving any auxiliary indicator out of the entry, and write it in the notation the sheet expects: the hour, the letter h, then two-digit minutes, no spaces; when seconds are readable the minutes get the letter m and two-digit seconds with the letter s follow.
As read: 12h32
